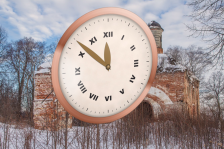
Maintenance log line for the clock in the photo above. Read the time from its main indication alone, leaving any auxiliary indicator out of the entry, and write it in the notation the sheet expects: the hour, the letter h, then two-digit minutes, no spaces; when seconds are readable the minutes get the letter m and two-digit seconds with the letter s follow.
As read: 11h52
